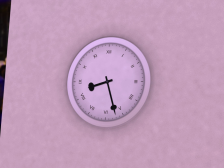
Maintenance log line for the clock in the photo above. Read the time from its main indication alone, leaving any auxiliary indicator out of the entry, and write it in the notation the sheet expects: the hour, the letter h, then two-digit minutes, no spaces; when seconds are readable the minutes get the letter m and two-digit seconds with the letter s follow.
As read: 8h27
